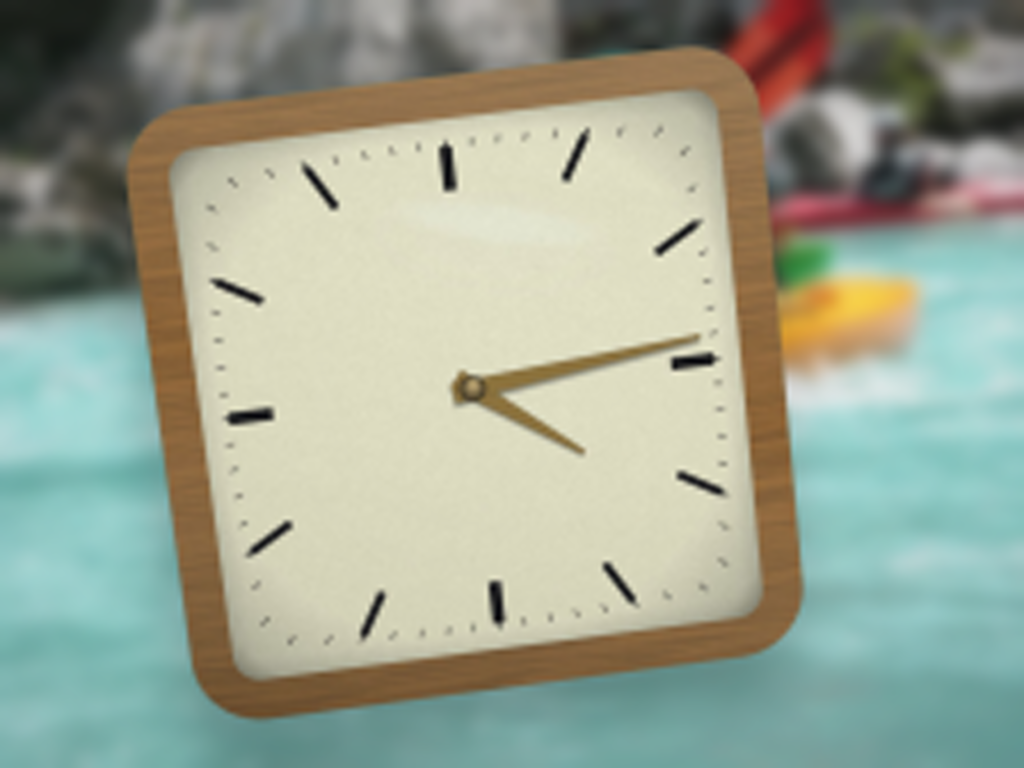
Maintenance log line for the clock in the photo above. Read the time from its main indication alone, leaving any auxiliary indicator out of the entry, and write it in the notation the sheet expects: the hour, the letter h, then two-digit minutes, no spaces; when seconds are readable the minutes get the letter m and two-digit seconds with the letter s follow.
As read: 4h14
